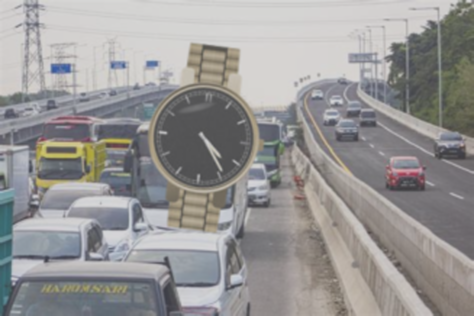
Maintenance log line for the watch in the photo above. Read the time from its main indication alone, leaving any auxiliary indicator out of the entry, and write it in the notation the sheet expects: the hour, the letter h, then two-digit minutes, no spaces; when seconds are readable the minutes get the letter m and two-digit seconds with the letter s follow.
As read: 4h24
